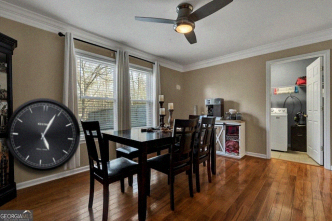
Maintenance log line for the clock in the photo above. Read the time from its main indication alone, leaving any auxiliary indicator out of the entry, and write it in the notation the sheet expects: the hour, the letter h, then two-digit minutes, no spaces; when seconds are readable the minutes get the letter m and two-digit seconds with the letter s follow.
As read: 5h04
